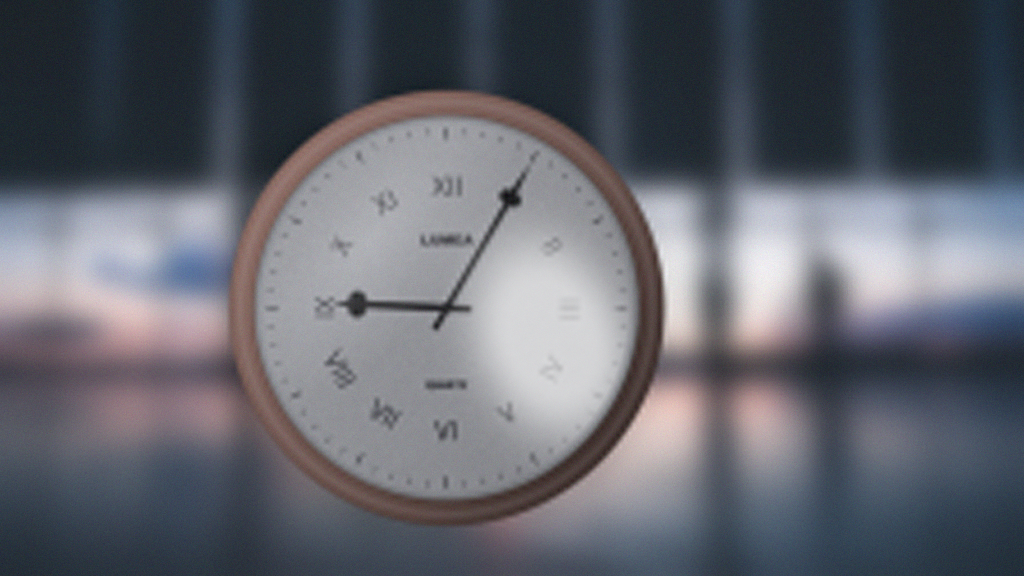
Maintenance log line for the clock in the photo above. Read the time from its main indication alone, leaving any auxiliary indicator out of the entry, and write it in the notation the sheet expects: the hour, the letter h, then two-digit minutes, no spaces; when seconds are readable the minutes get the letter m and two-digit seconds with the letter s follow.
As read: 9h05
